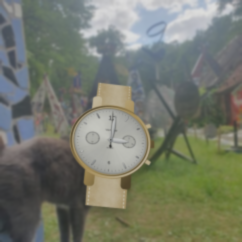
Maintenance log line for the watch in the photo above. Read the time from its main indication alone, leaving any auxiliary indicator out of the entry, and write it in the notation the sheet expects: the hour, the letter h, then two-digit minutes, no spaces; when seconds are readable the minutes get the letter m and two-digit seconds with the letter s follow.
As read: 3h01
